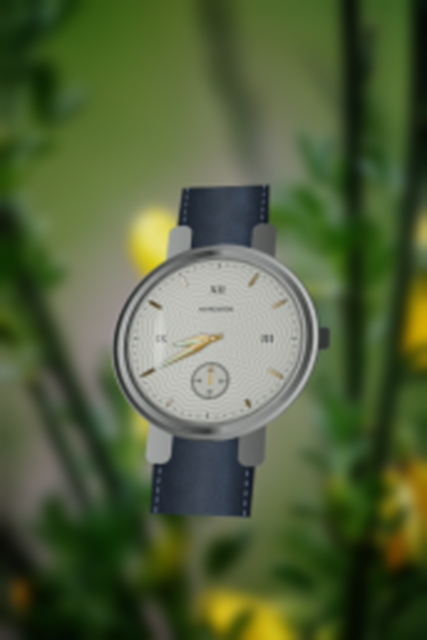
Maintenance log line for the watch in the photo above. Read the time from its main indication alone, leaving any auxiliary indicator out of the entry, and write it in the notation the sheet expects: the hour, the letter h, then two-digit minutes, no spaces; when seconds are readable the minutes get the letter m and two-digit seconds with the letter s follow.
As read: 8h40
